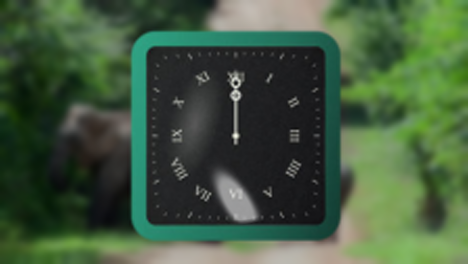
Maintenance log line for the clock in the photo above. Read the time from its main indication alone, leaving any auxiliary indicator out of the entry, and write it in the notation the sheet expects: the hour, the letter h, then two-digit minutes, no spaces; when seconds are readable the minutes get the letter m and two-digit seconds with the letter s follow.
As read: 12h00
